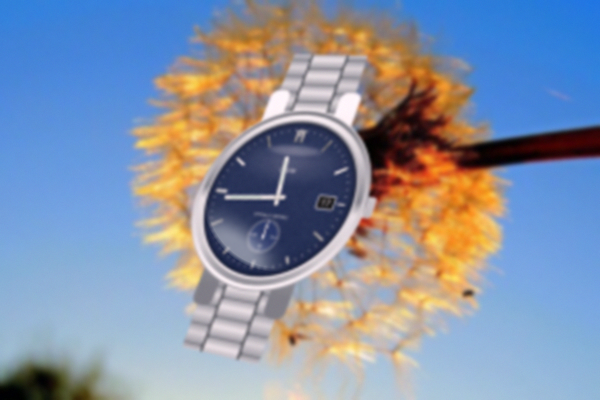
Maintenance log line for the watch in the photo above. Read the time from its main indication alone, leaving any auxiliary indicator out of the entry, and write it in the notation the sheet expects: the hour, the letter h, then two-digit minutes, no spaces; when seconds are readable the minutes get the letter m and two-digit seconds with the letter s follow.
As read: 11h44
